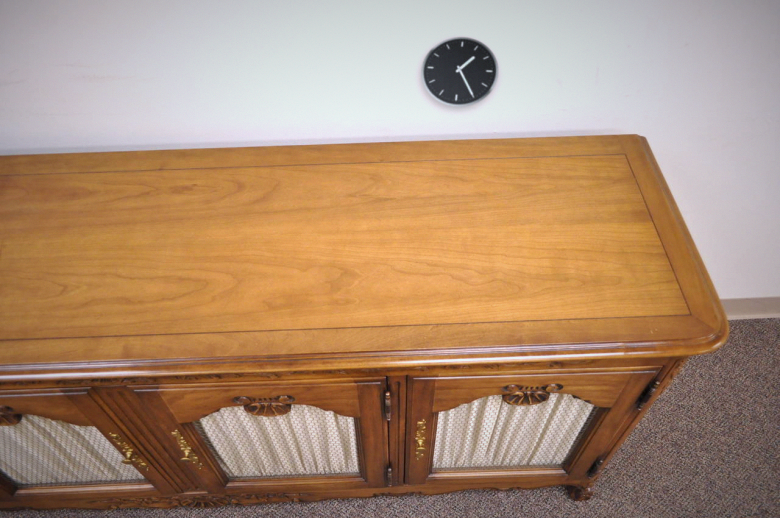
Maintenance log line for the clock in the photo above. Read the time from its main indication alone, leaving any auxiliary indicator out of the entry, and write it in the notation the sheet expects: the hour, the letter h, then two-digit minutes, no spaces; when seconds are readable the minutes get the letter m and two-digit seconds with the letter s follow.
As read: 1h25
